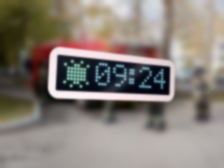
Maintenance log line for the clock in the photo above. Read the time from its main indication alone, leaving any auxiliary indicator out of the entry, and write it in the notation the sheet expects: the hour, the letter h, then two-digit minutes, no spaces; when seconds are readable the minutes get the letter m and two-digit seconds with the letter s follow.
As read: 9h24
